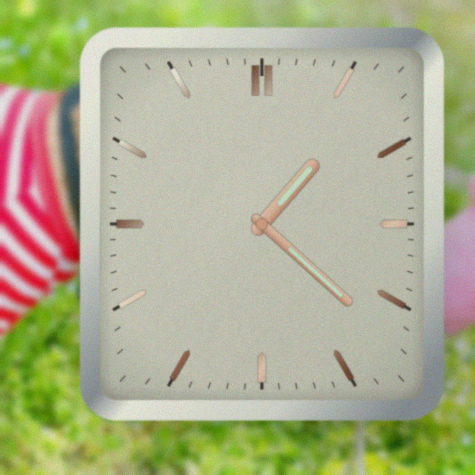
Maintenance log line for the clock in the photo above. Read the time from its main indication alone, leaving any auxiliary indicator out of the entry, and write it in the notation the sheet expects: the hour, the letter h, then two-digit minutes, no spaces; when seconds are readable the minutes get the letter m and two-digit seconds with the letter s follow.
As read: 1h22
